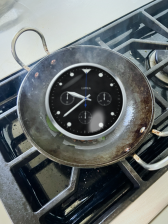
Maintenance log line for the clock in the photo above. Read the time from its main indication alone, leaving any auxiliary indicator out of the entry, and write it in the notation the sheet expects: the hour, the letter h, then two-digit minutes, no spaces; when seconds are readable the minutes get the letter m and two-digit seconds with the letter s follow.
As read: 9h38
